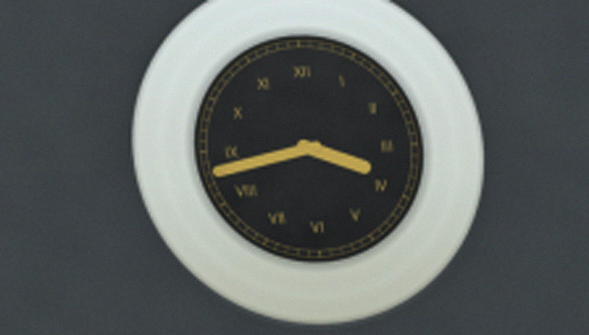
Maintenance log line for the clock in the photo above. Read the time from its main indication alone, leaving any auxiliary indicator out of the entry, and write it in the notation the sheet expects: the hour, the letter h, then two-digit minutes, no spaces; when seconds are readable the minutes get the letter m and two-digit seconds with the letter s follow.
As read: 3h43
